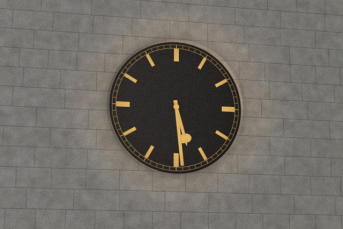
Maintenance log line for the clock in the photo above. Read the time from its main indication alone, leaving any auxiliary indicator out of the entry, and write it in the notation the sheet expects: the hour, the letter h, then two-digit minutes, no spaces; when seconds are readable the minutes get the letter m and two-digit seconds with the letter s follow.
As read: 5h29
